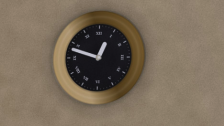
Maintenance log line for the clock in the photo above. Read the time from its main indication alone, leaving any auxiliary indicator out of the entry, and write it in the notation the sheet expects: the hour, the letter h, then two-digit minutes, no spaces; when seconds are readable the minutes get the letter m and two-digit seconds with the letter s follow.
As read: 12h48
